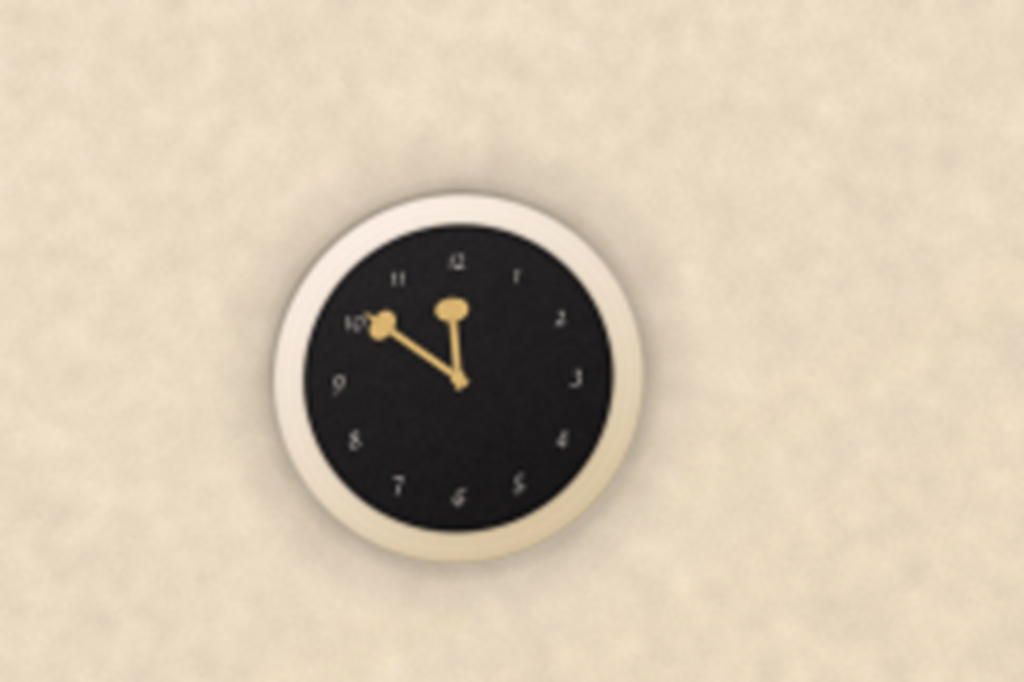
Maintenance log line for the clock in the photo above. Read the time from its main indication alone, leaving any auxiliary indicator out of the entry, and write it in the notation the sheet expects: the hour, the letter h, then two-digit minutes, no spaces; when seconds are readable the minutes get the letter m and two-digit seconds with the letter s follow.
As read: 11h51
